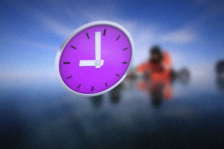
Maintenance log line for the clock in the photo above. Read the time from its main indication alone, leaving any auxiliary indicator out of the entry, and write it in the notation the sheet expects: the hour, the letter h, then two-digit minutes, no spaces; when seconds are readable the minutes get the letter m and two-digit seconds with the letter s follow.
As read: 8h58
